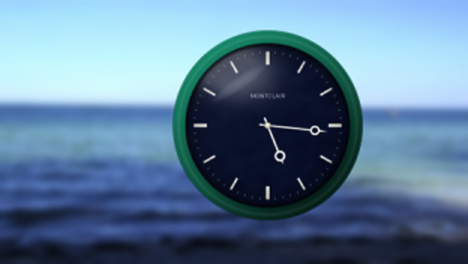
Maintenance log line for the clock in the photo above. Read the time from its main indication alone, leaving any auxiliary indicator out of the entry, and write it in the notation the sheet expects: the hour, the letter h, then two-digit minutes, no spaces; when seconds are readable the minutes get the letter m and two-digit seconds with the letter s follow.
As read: 5h16
